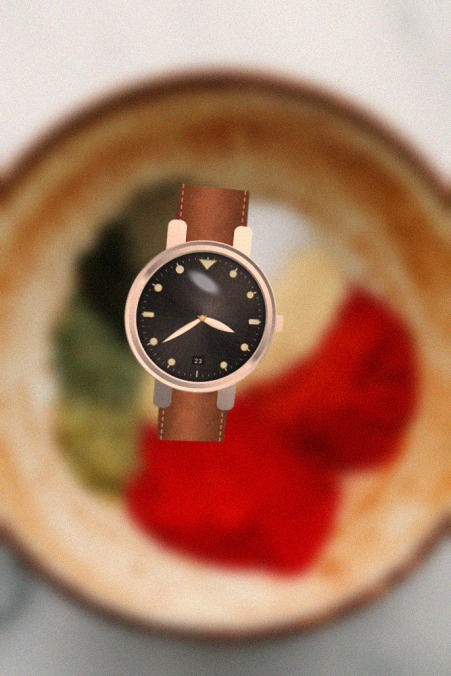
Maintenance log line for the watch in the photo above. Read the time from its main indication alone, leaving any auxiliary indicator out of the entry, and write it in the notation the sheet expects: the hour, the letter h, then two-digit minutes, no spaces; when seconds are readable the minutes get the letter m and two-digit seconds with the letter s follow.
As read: 3h39
